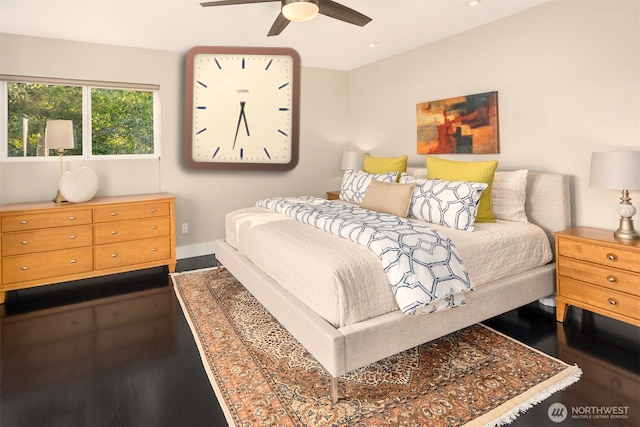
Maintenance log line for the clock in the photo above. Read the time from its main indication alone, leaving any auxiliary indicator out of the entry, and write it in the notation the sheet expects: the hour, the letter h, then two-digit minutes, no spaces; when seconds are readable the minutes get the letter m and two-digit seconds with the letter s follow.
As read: 5h32
